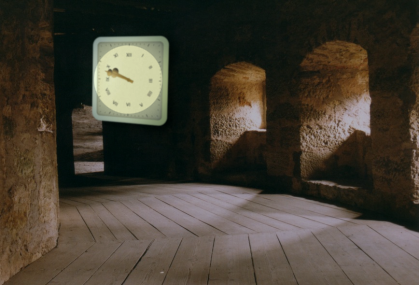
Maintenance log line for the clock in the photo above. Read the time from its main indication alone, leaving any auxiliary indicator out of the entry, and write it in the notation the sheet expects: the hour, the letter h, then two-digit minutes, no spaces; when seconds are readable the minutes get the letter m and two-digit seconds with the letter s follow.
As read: 9h48
